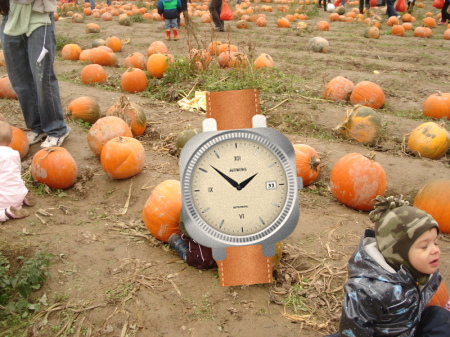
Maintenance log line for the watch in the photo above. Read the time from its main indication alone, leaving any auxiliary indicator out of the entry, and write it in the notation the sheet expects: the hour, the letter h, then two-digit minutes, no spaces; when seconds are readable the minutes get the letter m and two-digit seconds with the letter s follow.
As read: 1h52
